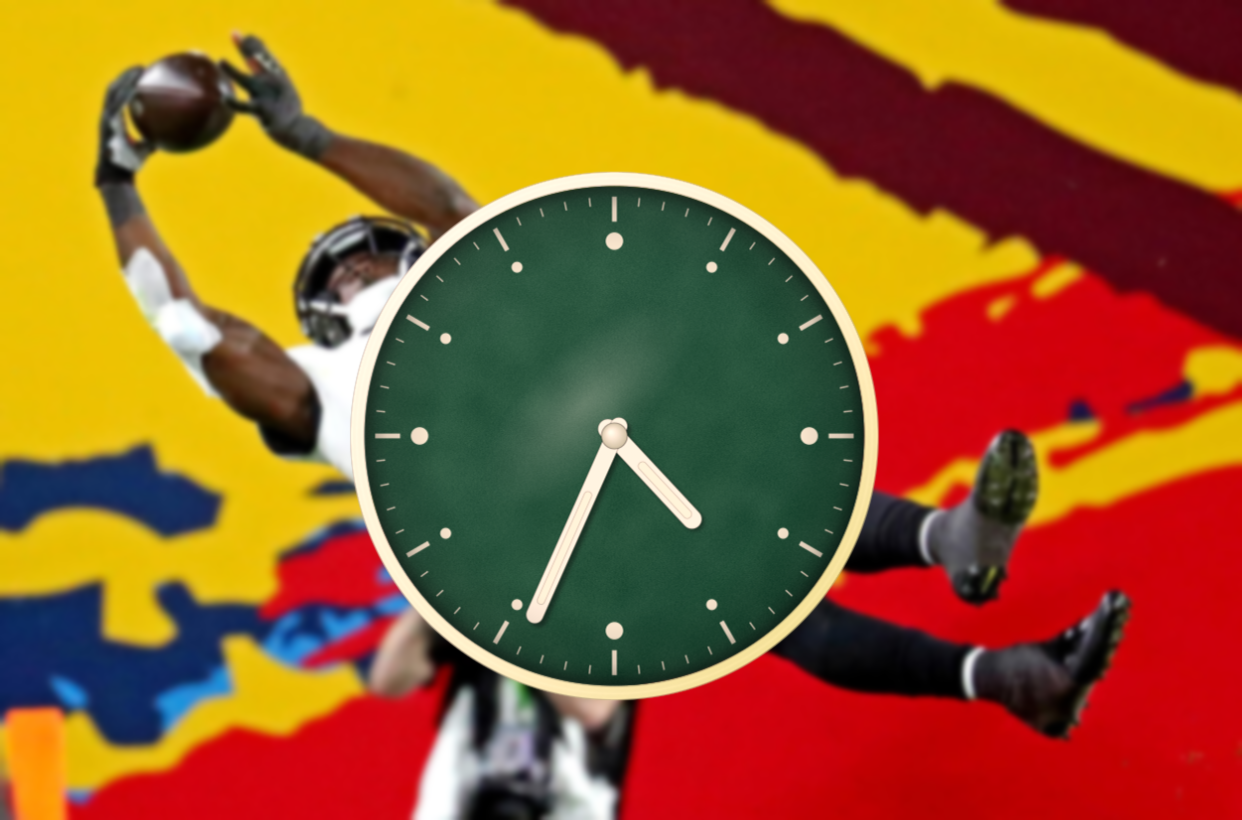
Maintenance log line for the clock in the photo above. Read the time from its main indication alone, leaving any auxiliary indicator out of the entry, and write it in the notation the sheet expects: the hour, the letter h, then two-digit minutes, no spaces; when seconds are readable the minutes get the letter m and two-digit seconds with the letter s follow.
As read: 4h34
